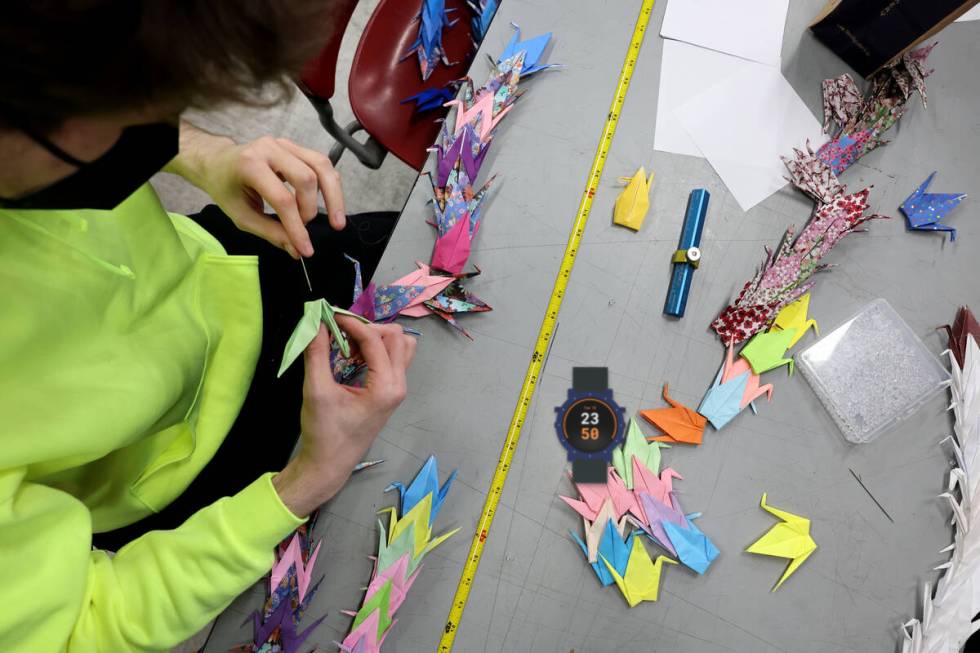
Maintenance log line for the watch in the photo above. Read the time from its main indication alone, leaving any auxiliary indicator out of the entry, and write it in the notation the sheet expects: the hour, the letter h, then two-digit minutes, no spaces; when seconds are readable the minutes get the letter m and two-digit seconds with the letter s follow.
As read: 23h50
